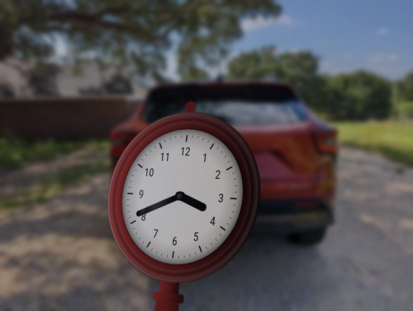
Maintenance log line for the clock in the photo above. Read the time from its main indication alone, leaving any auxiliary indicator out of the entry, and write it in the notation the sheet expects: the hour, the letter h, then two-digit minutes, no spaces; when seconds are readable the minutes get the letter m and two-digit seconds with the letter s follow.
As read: 3h41
